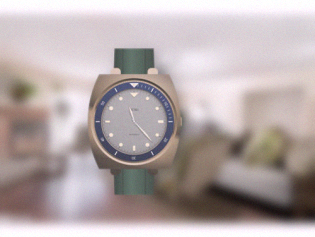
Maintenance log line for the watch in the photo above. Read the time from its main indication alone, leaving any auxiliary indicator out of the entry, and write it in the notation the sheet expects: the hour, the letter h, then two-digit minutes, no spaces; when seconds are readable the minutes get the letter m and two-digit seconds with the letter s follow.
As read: 11h23
